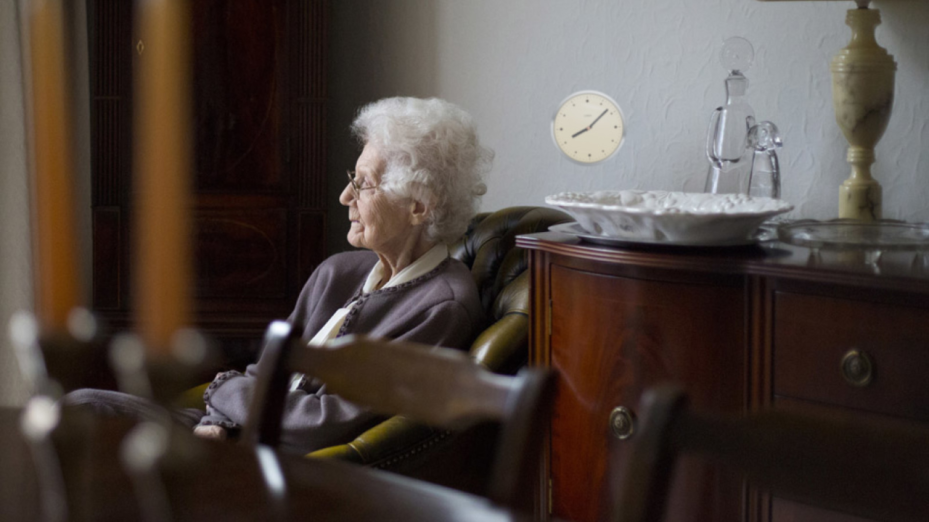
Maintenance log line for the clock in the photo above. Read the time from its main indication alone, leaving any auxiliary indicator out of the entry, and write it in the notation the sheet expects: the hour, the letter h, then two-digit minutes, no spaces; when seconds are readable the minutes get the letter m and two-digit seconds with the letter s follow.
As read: 8h08
